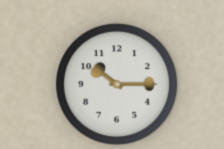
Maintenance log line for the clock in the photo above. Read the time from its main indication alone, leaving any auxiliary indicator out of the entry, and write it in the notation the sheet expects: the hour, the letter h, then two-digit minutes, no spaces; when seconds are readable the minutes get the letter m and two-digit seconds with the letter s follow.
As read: 10h15
